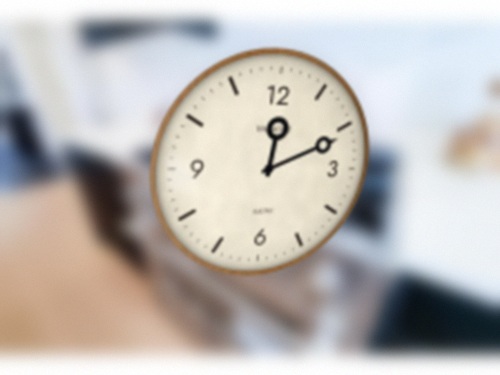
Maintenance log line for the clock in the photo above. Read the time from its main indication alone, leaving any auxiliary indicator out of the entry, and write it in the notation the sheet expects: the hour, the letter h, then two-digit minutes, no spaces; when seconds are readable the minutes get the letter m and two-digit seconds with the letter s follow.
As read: 12h11
